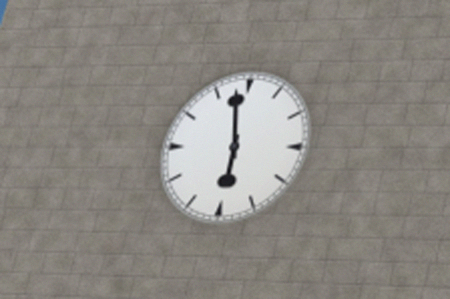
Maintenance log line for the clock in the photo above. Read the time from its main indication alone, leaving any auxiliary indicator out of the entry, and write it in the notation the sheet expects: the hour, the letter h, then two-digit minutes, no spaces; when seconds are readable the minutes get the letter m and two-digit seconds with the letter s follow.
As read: 5h58
